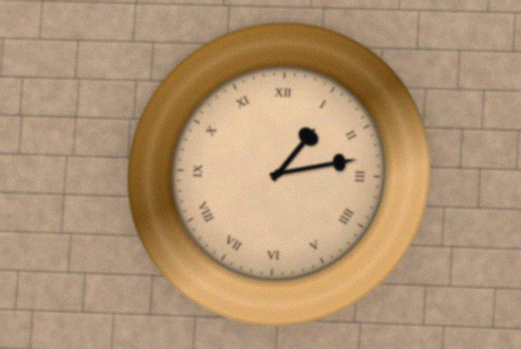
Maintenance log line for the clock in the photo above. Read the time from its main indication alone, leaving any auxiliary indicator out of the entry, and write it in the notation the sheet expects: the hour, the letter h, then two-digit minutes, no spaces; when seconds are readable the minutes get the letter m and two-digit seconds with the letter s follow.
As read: 1h13
